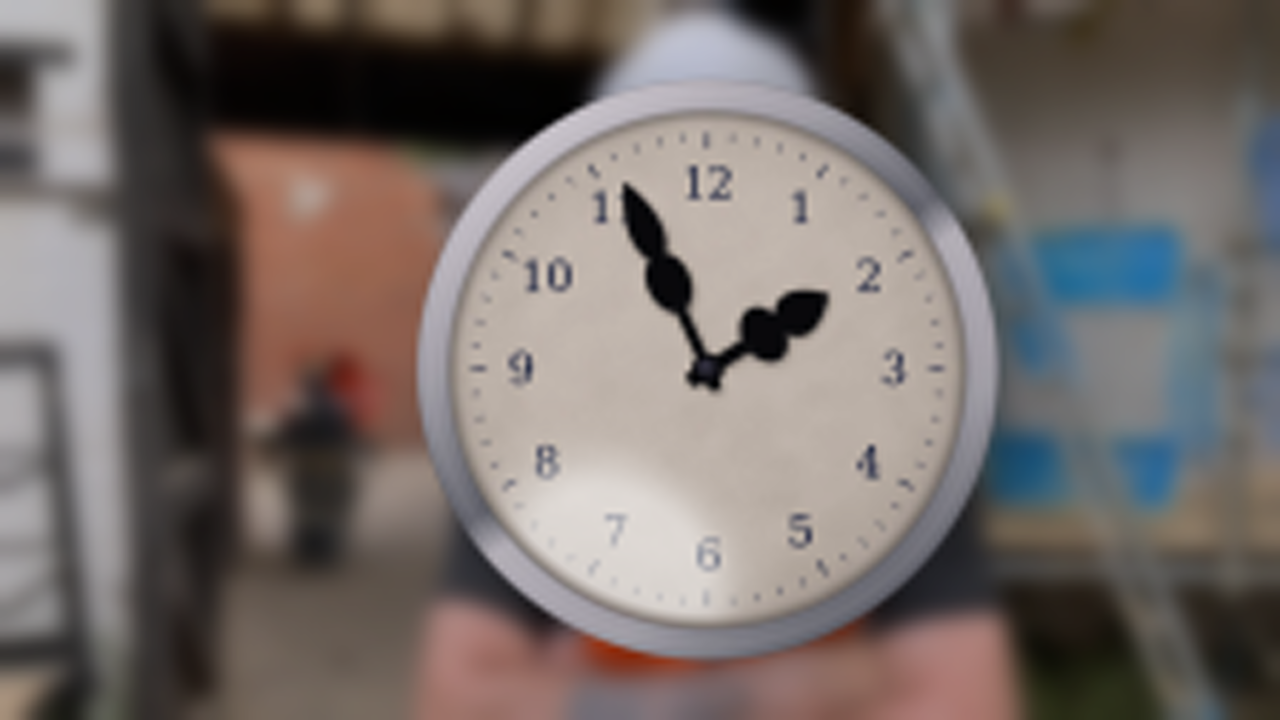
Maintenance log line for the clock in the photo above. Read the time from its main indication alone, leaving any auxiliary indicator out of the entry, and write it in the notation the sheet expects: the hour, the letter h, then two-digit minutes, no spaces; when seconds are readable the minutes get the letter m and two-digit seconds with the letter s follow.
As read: 1h56
